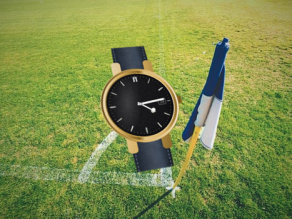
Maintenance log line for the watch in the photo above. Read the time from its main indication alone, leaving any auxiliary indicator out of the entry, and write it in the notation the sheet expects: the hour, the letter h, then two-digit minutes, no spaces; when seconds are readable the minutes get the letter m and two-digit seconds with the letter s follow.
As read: 4h14
